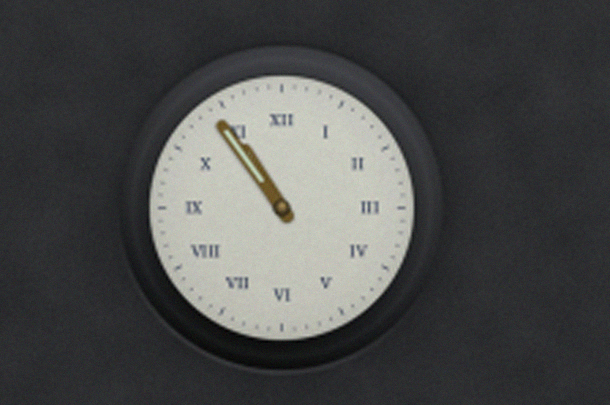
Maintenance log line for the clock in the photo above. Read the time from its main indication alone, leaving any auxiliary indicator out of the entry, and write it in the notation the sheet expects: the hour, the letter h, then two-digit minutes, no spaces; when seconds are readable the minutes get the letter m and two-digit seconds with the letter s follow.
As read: 10h54
